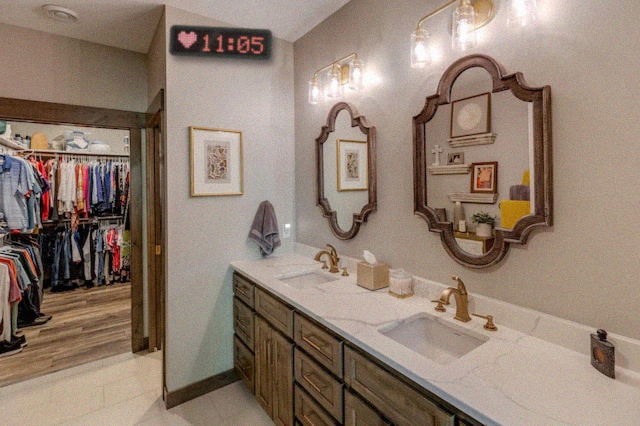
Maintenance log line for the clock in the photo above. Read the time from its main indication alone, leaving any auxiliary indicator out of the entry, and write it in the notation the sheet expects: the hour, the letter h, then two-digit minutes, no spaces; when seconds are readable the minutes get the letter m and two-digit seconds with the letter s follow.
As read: 11h05
